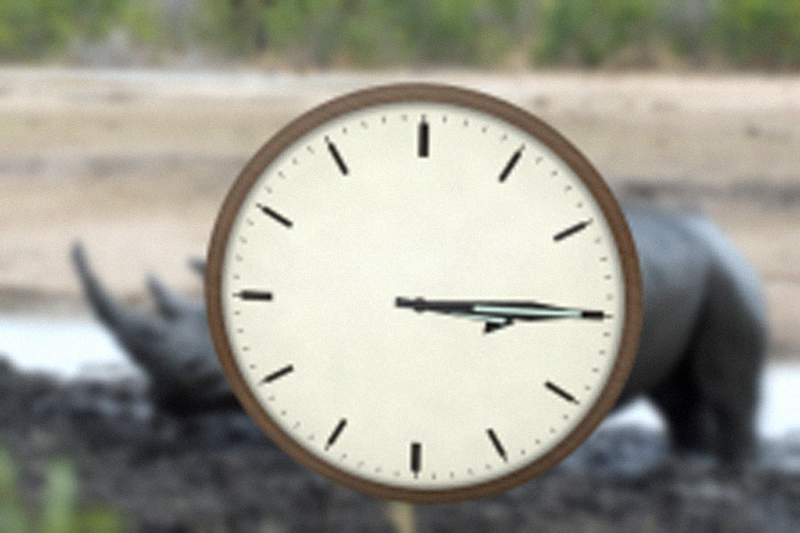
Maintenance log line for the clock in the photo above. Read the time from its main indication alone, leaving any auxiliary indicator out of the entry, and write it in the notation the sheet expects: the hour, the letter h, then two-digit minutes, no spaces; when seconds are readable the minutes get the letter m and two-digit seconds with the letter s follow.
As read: 3h15
